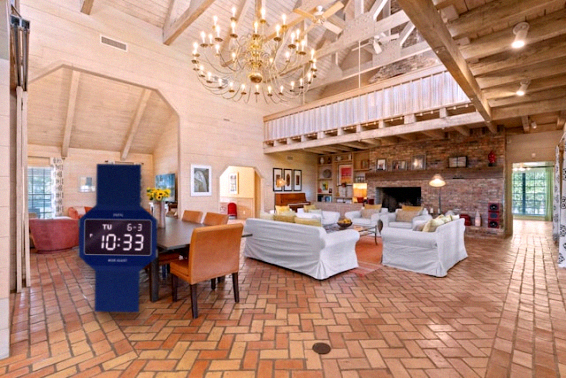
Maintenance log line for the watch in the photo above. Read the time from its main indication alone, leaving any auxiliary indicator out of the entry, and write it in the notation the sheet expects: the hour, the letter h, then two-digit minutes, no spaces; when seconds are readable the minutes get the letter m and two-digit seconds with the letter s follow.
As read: 10h33
